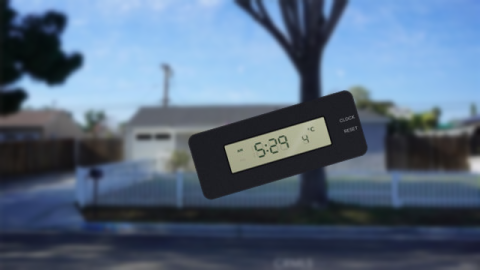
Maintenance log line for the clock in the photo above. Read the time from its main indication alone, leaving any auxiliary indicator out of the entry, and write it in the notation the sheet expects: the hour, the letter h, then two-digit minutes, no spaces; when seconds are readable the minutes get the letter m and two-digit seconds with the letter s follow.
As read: 5h29
